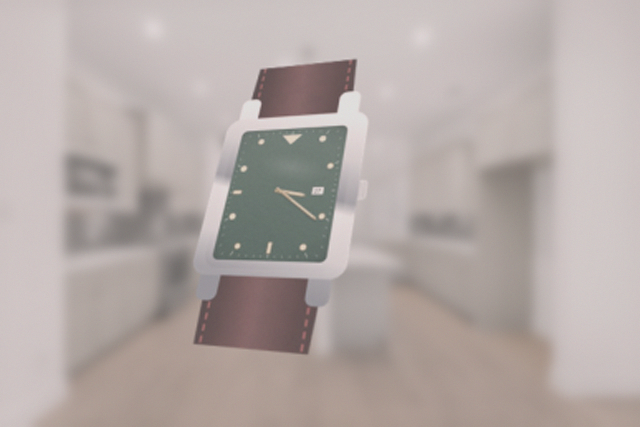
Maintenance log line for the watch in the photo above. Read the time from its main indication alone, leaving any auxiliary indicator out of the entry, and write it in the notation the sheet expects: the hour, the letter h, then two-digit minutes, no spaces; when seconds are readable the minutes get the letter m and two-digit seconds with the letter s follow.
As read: 3h21
